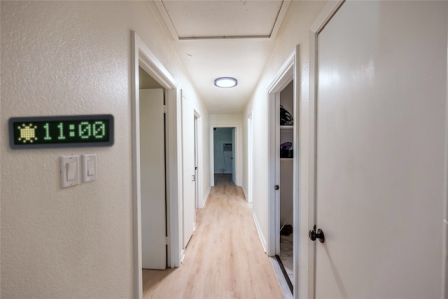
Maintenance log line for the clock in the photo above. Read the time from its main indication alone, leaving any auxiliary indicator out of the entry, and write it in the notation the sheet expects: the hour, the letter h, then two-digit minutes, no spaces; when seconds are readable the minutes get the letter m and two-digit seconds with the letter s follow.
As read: 11h00
